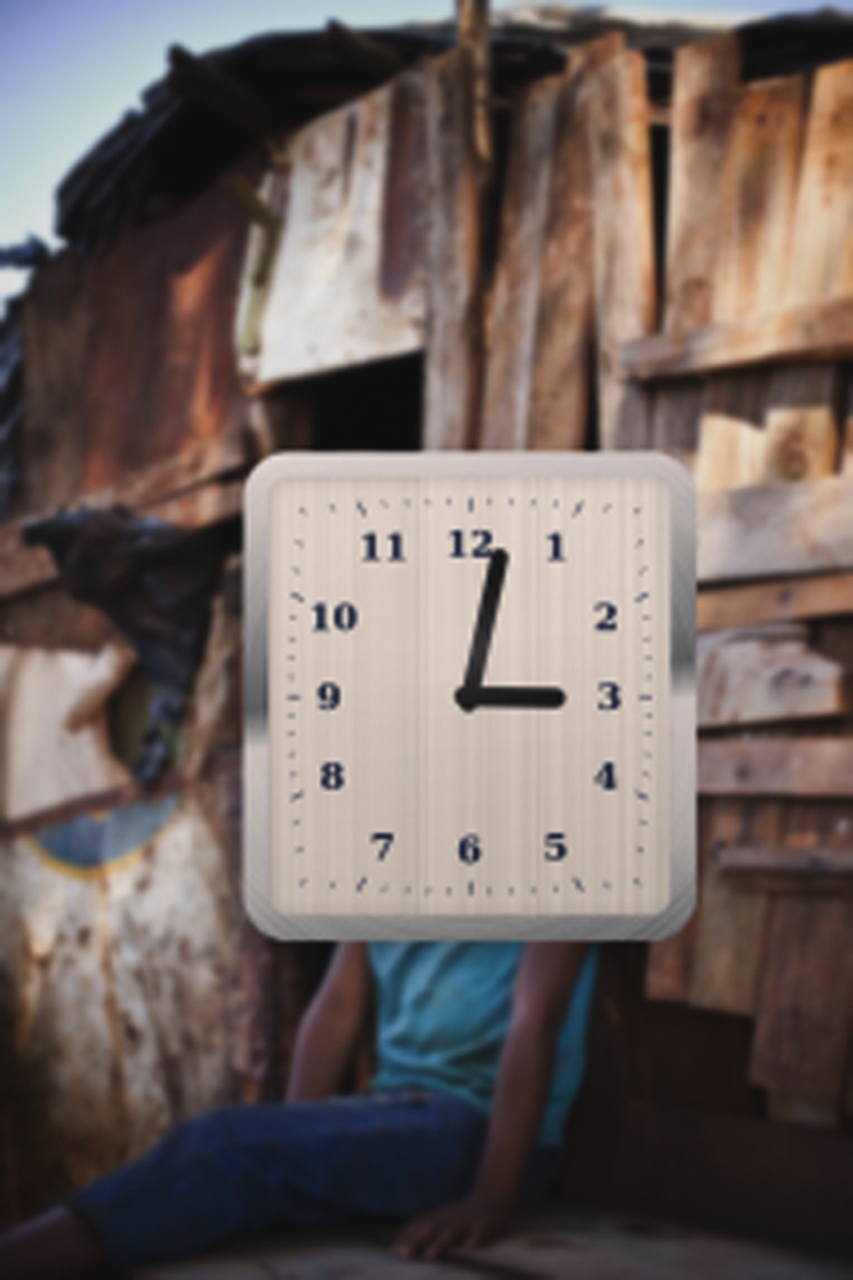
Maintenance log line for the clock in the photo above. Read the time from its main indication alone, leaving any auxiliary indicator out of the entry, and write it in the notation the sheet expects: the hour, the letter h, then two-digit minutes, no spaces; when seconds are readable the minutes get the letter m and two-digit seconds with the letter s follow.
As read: 3h02
